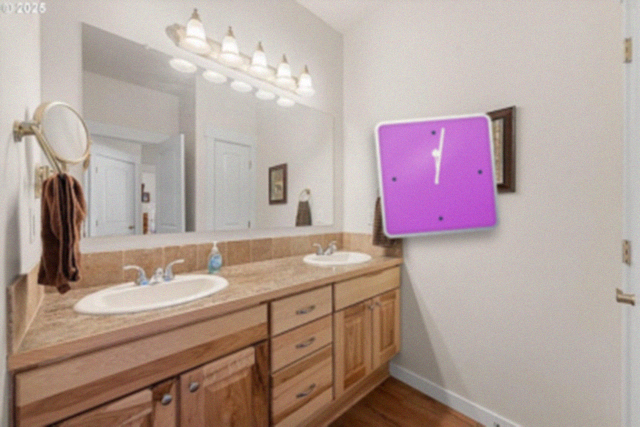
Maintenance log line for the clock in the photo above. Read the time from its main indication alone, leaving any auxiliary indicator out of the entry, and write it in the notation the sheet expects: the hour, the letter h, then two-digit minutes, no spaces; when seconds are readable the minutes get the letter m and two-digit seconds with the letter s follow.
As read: 12h02
